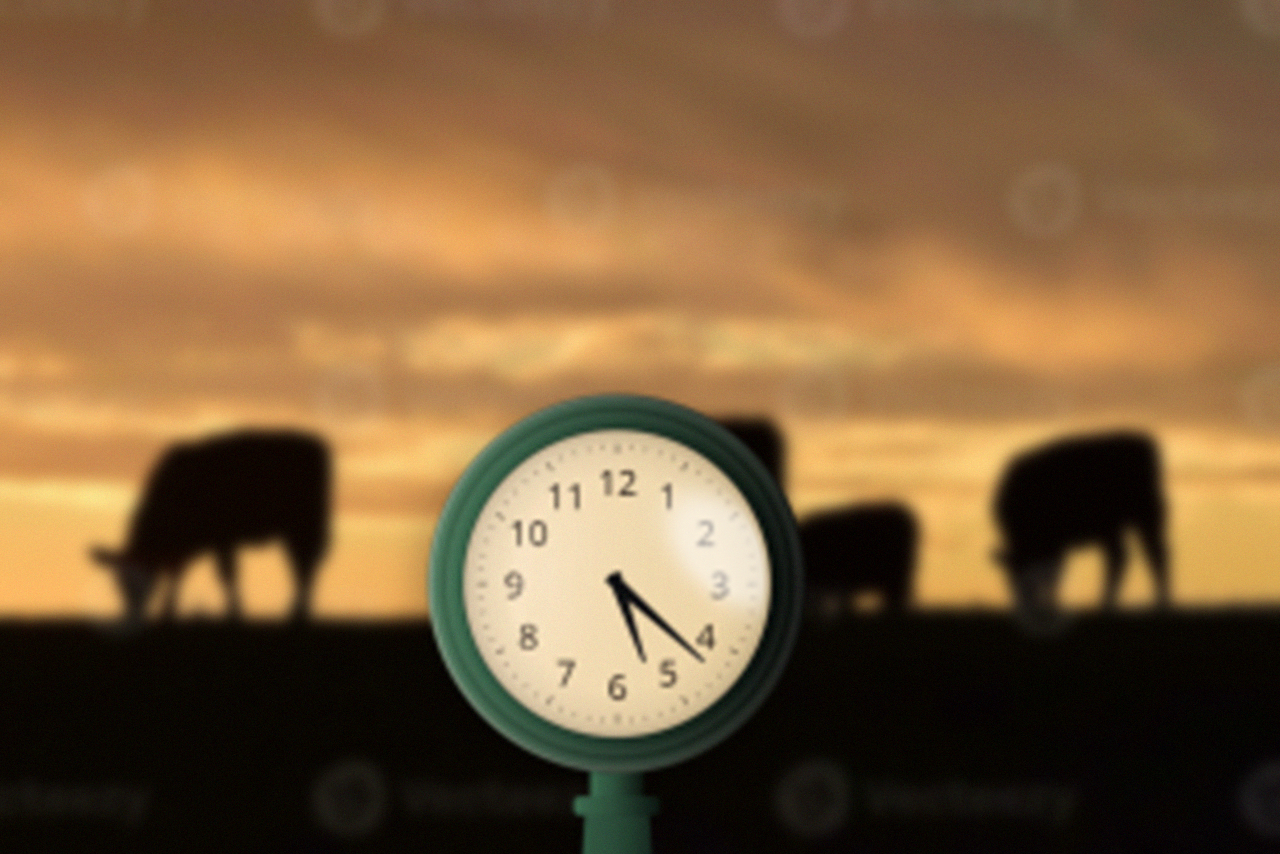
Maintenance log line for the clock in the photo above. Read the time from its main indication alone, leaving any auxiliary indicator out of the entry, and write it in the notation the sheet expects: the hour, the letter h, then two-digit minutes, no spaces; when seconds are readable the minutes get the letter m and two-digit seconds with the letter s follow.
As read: 5h22
